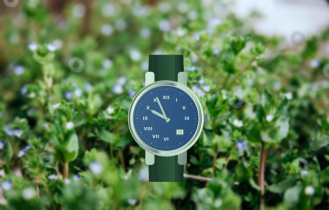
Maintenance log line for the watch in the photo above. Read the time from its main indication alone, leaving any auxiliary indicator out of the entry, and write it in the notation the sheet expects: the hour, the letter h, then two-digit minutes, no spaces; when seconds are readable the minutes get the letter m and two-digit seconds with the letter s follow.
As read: 9h56
